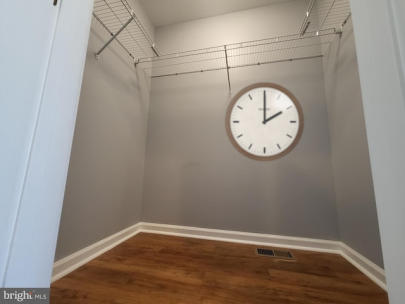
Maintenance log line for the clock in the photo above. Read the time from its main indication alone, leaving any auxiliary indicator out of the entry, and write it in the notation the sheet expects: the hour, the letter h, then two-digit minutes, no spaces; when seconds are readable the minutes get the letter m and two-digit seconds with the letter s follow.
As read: 2h00
